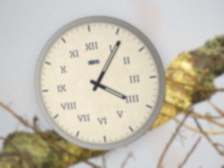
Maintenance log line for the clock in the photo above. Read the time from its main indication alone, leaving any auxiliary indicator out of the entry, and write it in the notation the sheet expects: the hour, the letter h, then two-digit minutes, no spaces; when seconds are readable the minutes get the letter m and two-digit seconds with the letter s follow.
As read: 4h06
